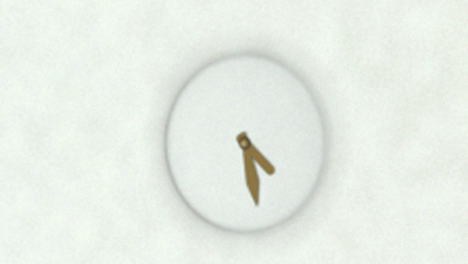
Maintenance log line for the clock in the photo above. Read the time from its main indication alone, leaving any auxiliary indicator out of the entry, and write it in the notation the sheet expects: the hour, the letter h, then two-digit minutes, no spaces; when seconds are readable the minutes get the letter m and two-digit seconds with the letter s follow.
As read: 4h28
